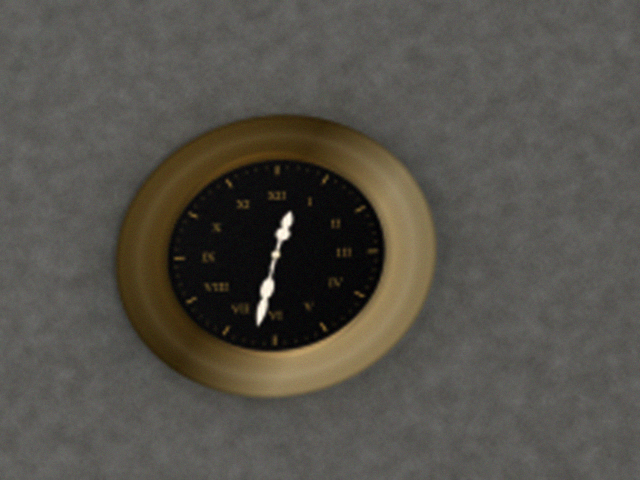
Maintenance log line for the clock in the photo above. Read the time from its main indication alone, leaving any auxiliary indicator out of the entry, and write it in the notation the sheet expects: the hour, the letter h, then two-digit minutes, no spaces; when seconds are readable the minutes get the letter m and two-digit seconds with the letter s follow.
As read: 12h32
